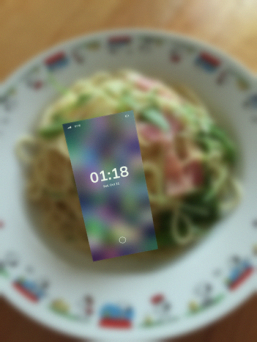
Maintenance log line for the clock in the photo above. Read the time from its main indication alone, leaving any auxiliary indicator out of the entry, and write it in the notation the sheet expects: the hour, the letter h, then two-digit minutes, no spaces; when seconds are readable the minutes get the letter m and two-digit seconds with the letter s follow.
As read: 1h18
